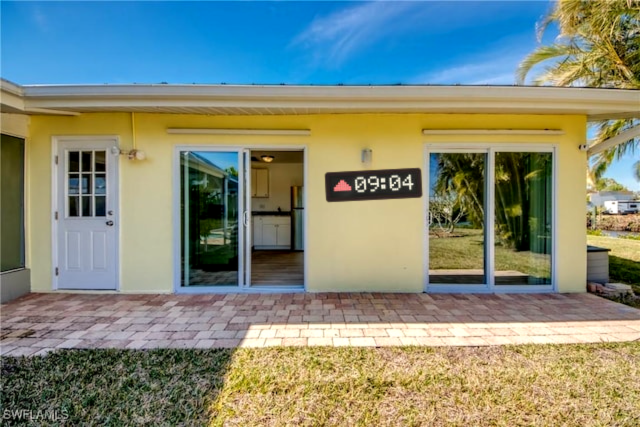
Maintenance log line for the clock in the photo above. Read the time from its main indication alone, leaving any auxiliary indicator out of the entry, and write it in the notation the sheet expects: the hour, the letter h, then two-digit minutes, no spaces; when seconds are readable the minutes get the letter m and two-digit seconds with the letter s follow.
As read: 9h04
